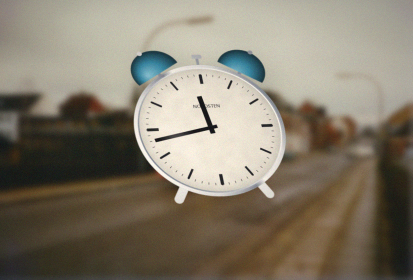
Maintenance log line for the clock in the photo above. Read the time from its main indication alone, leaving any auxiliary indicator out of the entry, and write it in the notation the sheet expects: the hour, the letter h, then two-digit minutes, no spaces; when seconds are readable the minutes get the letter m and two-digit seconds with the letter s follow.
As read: 11h43
